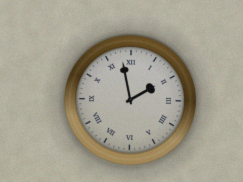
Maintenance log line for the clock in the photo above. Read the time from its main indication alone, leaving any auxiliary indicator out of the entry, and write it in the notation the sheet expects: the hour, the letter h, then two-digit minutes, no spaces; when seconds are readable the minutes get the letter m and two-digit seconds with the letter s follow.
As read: 1h58
